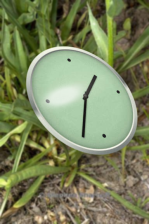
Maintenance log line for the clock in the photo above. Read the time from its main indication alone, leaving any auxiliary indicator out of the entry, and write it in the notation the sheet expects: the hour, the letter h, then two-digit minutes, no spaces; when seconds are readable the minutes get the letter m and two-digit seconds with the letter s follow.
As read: 1h35
